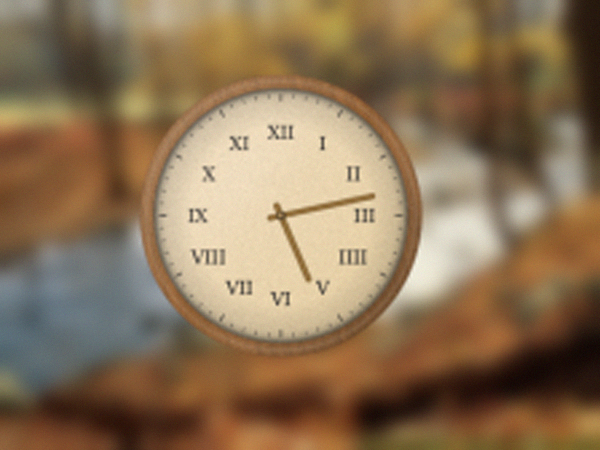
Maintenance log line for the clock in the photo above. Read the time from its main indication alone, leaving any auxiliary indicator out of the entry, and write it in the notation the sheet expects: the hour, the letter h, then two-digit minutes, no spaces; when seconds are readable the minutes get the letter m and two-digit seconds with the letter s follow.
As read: 5h13
